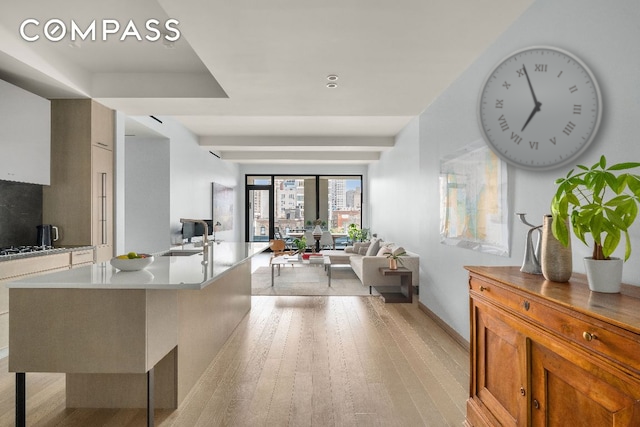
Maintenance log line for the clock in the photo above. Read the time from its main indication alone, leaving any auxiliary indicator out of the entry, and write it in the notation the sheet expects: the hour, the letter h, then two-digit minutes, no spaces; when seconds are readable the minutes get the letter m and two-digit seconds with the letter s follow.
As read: 6h56
